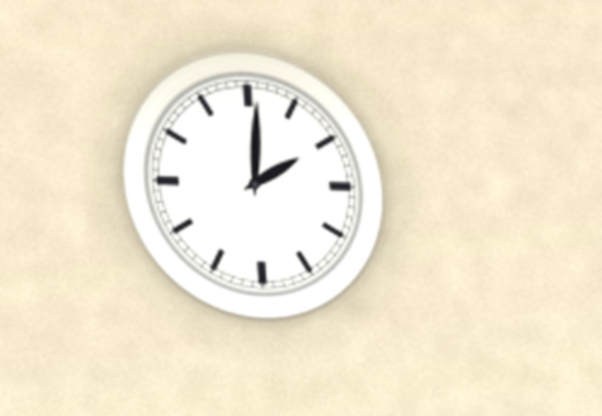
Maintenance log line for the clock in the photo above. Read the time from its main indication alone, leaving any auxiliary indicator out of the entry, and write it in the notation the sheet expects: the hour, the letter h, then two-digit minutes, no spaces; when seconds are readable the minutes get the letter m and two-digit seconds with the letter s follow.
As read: 2h01
